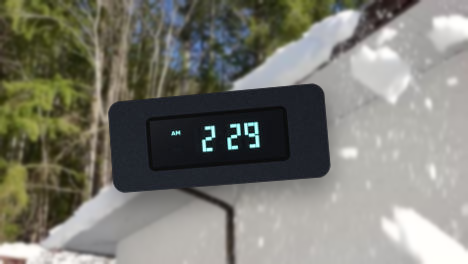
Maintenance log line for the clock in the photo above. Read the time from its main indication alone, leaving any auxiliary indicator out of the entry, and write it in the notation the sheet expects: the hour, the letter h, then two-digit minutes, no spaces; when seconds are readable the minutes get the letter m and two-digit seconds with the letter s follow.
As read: 2h29
